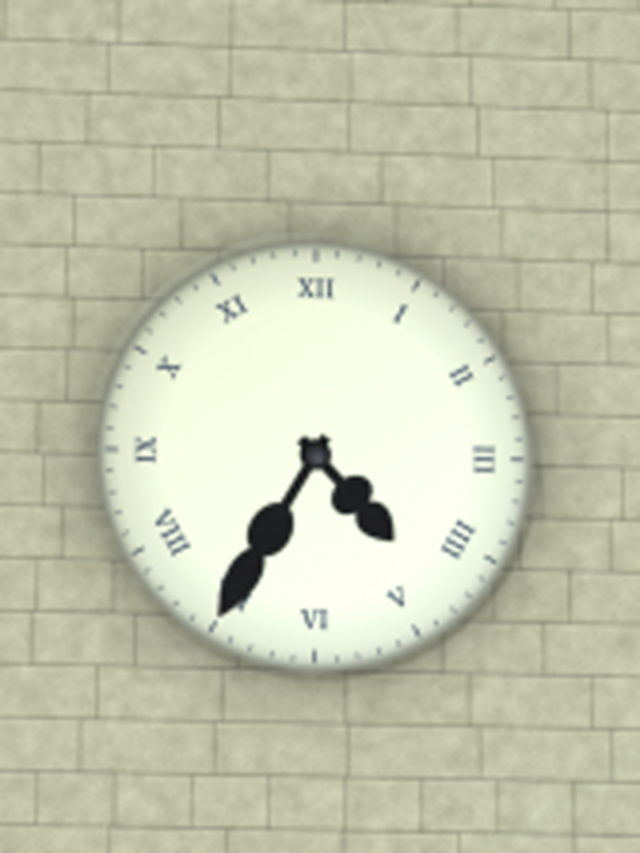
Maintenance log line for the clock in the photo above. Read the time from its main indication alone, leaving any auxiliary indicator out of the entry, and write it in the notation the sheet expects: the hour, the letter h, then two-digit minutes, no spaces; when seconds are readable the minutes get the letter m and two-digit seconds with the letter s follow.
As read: 4h35
